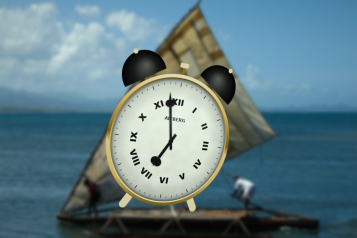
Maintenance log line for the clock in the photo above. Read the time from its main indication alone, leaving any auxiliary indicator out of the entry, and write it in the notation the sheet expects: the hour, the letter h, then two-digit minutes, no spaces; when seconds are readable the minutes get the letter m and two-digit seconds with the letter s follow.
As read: 6h58
